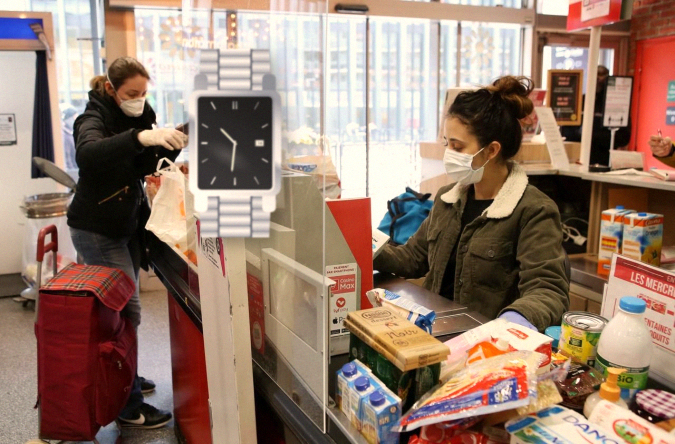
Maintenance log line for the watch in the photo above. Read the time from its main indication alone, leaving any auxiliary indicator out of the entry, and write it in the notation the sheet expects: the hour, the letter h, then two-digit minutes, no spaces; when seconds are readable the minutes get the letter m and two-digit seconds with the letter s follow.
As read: 10h31
